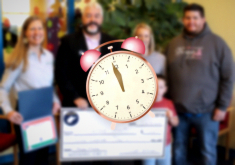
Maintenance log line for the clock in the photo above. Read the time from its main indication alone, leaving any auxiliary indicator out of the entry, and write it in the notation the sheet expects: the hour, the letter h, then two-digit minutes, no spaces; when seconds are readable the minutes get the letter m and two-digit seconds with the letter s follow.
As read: 11h59
